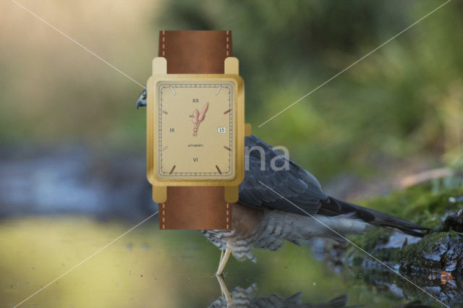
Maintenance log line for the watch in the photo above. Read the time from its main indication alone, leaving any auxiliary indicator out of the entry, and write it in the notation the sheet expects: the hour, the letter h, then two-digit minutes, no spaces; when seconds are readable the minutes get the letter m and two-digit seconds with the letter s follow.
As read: 12h04
